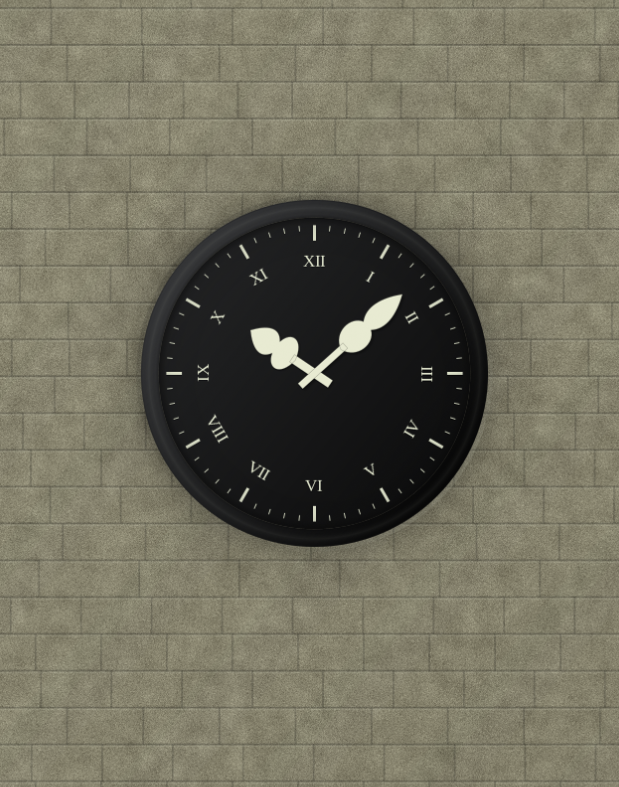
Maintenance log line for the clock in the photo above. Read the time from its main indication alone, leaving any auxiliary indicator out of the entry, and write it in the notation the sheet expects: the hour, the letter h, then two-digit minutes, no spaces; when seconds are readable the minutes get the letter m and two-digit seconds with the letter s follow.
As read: 10h08
